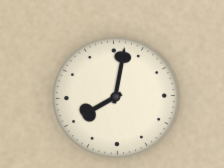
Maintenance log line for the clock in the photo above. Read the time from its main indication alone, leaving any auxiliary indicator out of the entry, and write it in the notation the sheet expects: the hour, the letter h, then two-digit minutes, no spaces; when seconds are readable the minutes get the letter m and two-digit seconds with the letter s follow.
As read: 8h02
